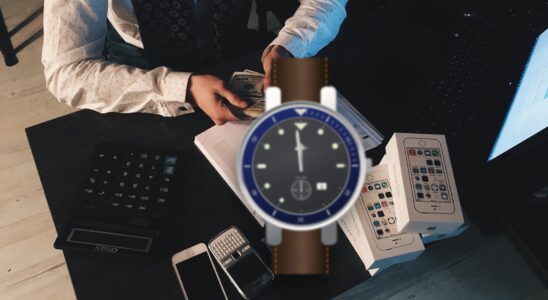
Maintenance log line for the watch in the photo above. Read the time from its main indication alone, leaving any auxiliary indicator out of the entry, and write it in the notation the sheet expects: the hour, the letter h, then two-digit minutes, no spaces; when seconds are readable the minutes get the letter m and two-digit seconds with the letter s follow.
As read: 11h59
